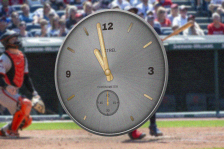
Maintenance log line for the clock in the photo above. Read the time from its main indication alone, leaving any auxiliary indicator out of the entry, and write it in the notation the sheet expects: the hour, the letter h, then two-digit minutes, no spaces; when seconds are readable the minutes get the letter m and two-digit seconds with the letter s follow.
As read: 10h58
